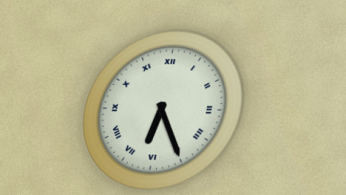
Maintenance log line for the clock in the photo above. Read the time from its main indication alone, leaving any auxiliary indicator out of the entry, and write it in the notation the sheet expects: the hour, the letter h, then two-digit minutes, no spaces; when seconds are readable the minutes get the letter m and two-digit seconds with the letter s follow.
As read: 6h25
